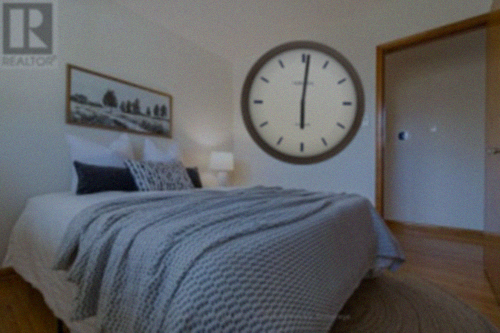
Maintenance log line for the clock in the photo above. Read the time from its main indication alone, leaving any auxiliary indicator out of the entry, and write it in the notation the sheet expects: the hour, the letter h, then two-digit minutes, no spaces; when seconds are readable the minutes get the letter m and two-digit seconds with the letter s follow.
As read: 6h01
